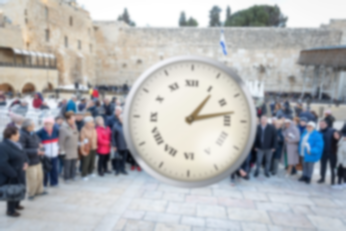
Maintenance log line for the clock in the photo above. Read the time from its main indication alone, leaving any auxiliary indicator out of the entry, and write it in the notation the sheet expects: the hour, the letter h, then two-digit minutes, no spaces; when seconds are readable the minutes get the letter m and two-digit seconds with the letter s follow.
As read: 1h13
